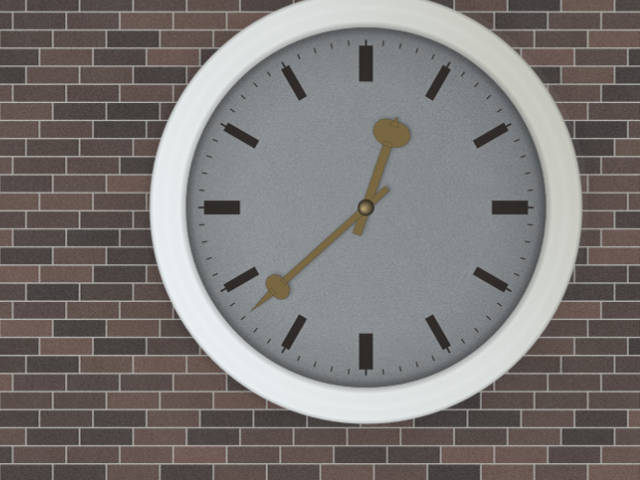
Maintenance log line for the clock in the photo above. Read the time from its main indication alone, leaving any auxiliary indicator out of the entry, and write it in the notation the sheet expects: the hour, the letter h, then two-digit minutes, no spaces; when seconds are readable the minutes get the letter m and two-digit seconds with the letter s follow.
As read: 12h38
